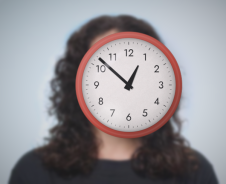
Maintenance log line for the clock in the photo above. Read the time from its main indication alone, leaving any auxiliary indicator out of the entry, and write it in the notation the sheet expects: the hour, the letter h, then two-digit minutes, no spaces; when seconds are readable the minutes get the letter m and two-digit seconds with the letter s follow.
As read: 12h52
